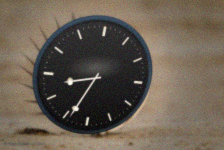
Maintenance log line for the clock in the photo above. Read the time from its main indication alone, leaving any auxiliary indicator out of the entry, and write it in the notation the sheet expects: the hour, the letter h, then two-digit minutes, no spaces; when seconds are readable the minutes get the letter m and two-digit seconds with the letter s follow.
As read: 8h34
